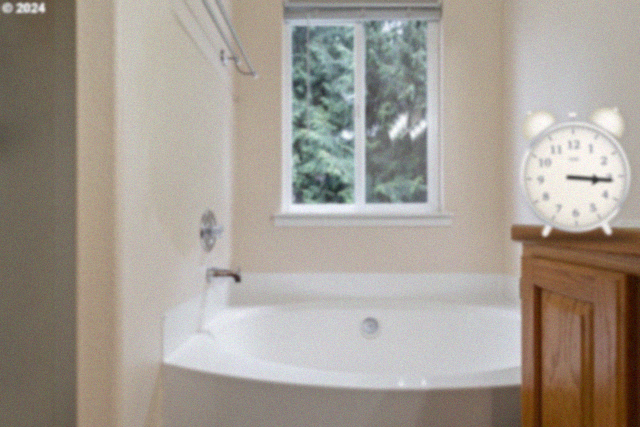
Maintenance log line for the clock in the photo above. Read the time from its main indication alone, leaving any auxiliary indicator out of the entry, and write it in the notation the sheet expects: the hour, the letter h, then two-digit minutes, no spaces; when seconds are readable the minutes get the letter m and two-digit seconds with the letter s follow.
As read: 3h16
